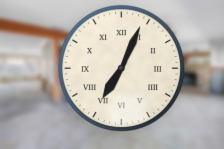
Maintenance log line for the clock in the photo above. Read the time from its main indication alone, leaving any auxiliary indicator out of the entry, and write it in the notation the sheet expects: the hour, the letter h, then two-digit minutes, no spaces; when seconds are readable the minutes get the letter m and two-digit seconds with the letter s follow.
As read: 7h04
